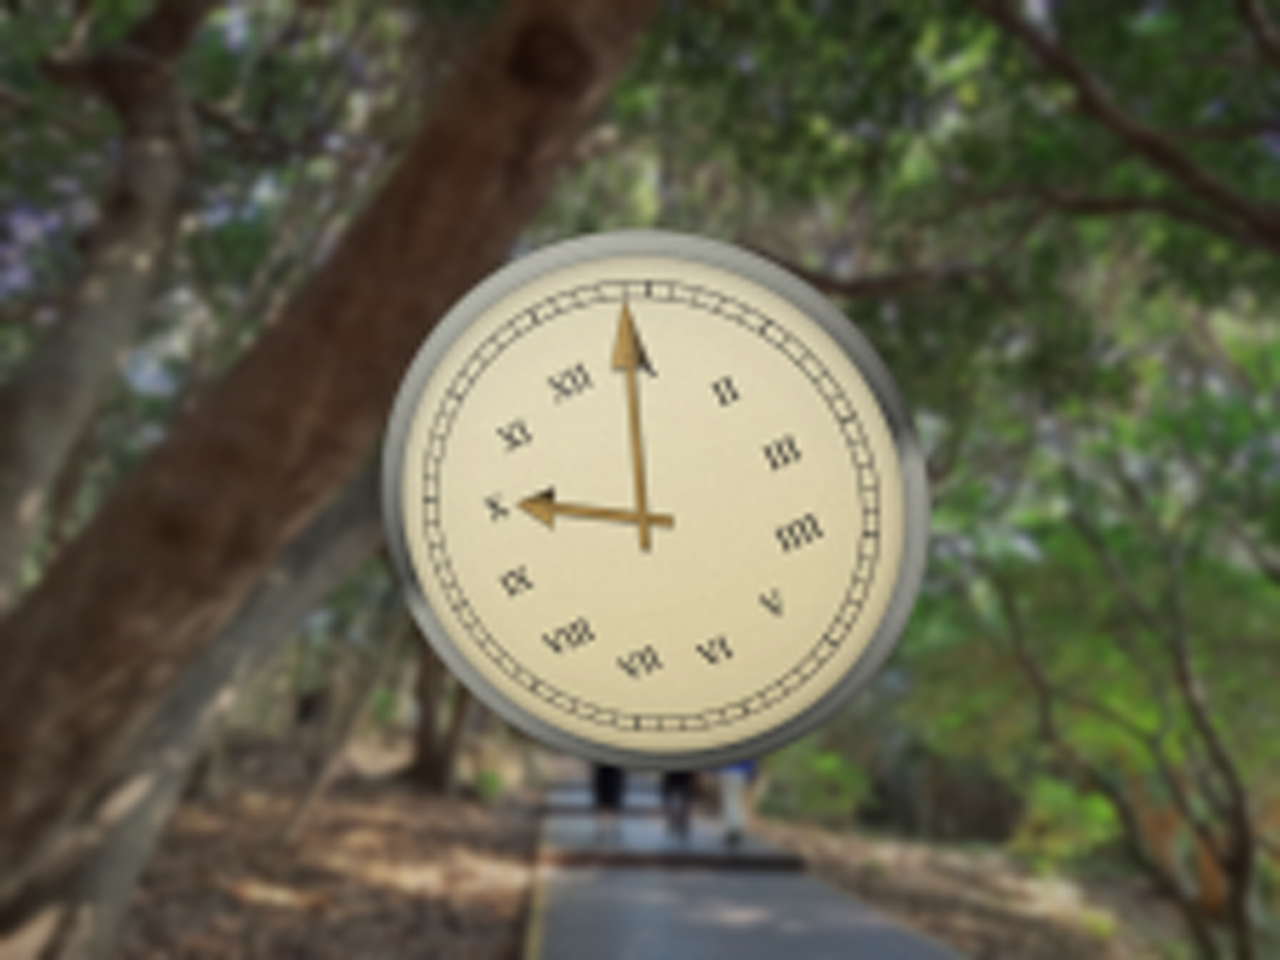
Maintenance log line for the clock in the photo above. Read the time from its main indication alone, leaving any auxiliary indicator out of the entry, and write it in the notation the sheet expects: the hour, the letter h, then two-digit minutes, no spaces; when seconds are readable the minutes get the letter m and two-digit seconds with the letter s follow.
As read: 10h04
